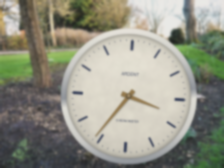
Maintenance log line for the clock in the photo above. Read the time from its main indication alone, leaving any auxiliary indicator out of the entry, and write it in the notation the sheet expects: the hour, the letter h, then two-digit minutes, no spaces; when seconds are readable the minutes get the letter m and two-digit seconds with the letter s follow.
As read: 3h36
